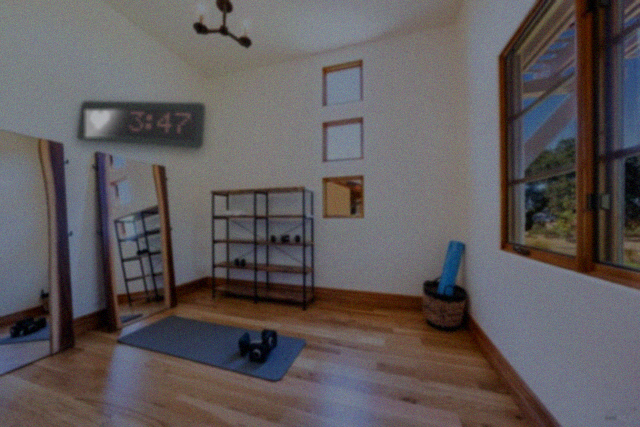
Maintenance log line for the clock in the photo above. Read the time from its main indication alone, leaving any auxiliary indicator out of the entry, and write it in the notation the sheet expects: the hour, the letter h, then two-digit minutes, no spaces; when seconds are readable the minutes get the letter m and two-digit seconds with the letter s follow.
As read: 3h47
